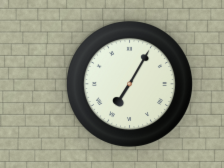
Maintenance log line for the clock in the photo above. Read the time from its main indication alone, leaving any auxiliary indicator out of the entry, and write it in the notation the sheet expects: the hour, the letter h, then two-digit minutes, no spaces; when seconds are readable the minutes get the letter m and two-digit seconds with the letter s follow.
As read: 7h05
